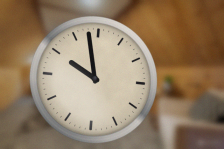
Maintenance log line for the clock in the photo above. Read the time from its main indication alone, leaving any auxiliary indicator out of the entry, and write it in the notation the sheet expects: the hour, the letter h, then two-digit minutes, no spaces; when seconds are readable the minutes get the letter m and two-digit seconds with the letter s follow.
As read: 9h58
